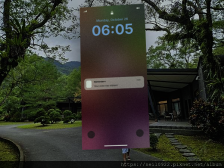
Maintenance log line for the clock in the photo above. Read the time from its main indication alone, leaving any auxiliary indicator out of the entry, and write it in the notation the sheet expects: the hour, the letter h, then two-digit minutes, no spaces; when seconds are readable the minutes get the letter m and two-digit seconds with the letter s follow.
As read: 6h05
